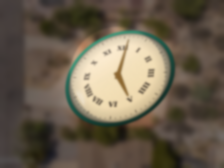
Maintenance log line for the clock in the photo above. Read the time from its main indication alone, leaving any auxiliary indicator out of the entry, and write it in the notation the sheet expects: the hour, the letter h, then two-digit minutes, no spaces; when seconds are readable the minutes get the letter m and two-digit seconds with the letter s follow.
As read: 5h01
